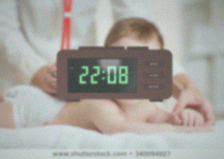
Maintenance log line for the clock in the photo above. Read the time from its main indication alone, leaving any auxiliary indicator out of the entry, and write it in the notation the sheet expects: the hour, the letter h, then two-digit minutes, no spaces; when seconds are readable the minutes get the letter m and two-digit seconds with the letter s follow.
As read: 22h08
